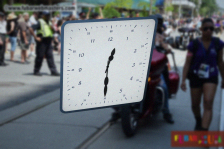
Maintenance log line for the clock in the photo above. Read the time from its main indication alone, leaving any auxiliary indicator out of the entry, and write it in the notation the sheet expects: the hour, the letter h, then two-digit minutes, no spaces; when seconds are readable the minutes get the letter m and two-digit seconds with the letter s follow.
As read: 12h30
